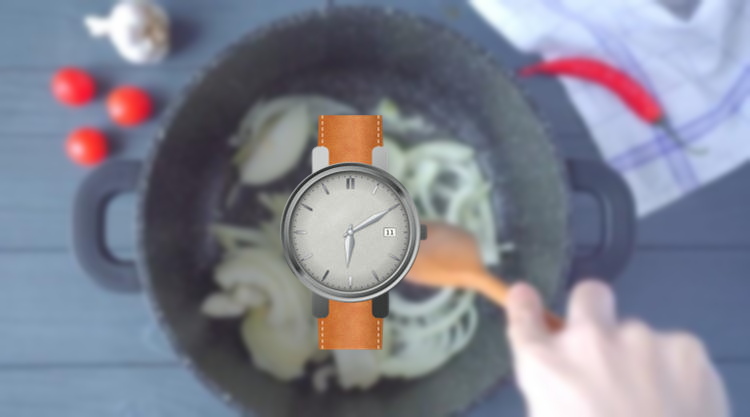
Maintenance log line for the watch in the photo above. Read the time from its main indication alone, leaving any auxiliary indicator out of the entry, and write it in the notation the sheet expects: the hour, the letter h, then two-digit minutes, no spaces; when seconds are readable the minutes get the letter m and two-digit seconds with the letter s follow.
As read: 6h10
